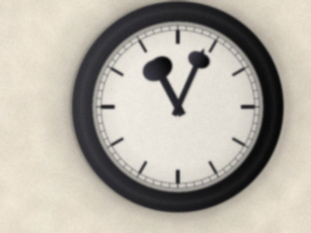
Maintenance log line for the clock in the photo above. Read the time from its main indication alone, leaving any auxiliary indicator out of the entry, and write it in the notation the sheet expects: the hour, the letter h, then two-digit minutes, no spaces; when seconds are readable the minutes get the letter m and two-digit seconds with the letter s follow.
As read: 11h04
